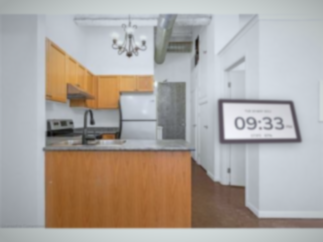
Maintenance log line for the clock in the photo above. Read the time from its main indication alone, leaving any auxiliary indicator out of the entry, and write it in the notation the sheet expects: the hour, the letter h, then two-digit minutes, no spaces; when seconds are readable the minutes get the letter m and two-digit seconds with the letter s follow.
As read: 9h33
